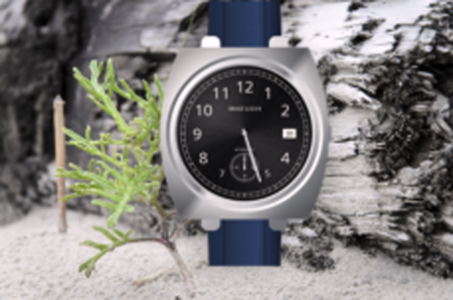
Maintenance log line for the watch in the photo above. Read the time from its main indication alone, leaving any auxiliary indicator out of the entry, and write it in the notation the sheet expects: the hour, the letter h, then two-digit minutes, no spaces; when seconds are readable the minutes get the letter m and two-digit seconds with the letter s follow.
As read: 5h27
